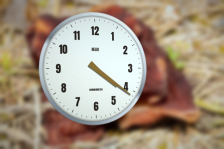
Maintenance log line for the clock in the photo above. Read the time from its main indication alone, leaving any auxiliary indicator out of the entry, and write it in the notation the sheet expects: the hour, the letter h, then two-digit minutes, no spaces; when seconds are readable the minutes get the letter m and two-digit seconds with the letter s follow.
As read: 4h21
